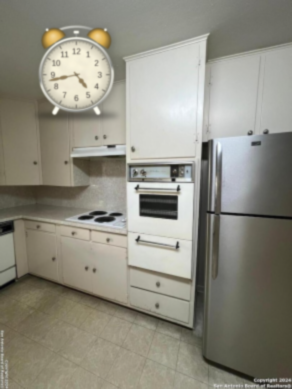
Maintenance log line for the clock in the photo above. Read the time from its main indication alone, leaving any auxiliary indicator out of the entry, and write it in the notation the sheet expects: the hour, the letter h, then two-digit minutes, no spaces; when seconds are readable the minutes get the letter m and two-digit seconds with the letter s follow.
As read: 4h43
